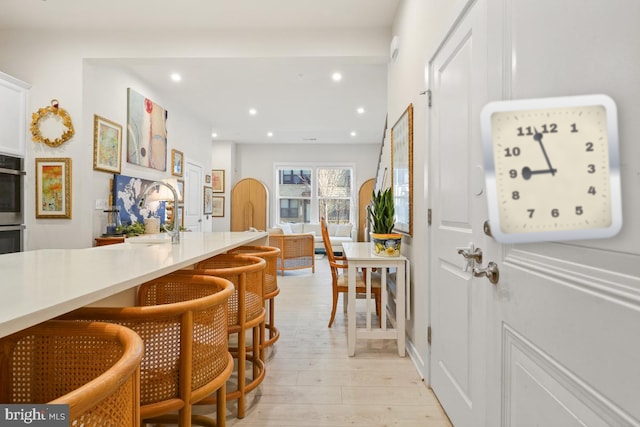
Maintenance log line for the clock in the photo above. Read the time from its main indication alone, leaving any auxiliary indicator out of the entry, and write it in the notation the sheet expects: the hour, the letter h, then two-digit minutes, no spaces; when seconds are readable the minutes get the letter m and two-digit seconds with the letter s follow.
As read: 8h57
